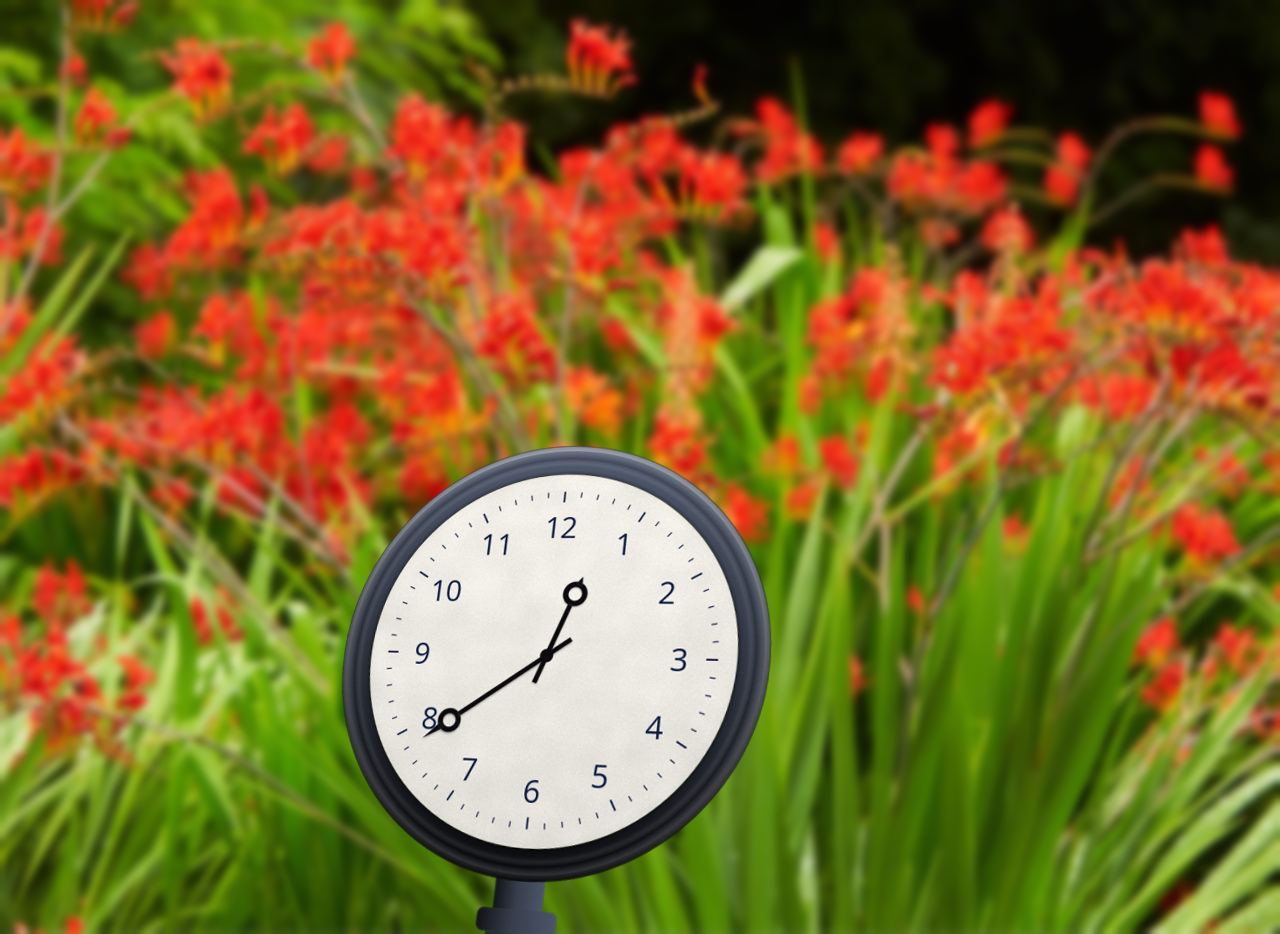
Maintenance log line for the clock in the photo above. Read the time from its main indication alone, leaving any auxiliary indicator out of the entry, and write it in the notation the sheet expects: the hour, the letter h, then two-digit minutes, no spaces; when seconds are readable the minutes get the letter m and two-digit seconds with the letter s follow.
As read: 12h39
